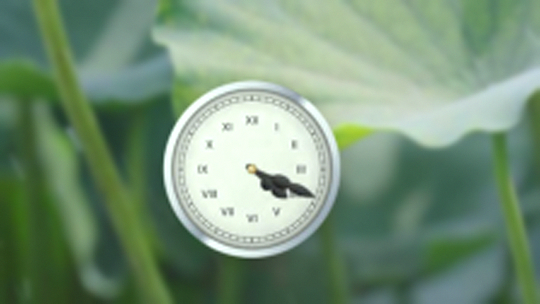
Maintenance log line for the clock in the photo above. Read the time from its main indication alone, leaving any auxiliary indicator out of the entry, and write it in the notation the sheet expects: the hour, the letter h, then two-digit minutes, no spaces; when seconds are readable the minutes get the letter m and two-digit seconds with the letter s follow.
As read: 4h19
